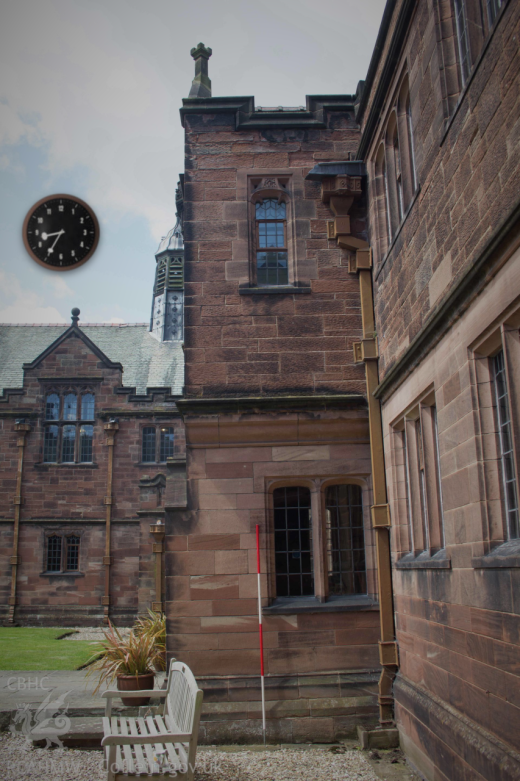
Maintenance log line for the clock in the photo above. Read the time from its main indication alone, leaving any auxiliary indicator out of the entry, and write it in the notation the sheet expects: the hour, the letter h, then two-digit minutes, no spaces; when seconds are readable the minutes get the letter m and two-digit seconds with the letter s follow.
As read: 8h35
